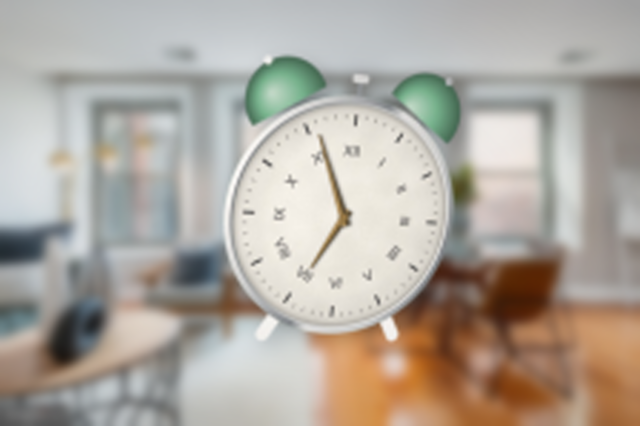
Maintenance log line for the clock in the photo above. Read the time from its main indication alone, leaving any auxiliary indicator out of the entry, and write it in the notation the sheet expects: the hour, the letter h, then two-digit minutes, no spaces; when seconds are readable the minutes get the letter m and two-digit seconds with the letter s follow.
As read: 6h56
